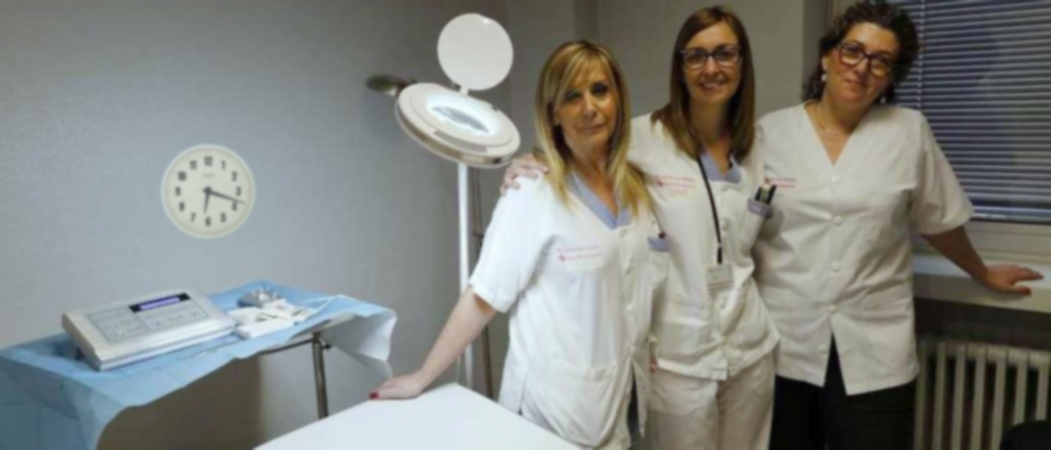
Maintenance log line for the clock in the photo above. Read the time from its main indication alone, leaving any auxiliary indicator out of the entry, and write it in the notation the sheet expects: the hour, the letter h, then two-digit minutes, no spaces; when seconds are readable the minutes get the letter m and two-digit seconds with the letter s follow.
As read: 6h18
